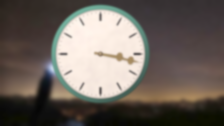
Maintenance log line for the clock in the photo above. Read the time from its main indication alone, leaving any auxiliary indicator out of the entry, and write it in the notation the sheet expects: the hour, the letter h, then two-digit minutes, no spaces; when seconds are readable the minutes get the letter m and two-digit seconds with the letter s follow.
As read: 3h17
